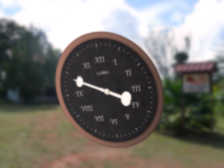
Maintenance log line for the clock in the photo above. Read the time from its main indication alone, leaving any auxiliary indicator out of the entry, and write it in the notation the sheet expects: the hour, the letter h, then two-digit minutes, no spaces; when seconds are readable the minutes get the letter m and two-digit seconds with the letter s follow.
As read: 3h49
